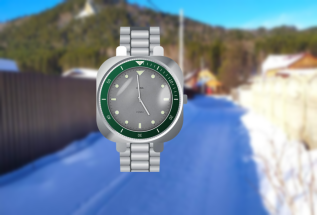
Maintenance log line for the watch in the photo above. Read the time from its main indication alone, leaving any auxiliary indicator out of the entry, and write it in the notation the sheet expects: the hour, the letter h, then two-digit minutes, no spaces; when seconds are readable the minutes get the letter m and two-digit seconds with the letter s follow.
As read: 4h59
